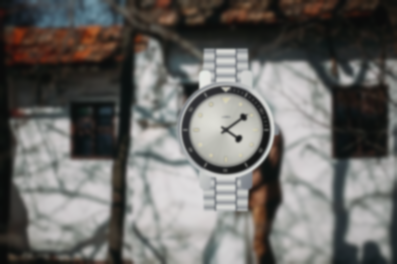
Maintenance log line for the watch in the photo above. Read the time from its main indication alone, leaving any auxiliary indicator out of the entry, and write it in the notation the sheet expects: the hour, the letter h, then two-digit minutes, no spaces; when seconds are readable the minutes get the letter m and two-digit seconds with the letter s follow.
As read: 4h09
